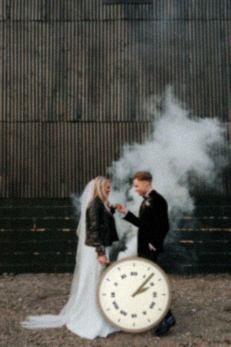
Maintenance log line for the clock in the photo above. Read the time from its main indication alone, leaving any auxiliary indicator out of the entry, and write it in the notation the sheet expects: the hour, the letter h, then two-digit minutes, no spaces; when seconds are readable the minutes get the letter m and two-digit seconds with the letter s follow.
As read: 2h07
